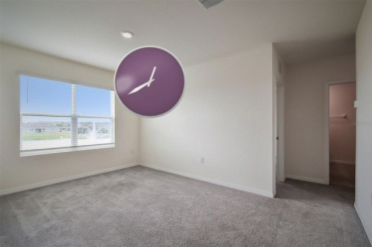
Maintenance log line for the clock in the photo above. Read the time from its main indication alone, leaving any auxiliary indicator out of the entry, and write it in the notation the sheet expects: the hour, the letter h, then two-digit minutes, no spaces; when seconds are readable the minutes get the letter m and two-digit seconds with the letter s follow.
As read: 12h40
